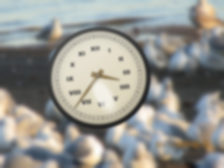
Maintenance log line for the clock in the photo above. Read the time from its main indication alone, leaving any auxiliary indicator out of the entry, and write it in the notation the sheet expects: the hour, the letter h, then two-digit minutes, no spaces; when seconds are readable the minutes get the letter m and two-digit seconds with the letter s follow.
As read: 3h37
